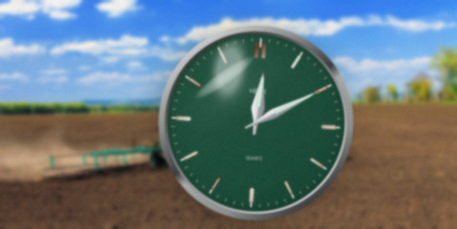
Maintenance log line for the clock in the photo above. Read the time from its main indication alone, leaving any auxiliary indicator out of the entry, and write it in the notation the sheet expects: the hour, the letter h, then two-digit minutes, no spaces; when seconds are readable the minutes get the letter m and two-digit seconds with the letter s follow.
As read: 12h10
